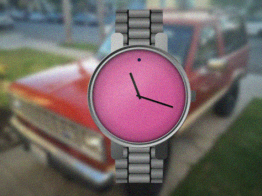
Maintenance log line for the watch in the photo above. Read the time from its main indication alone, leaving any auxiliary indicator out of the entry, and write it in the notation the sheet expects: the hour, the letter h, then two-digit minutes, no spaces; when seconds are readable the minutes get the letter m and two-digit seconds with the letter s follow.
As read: 11h18
